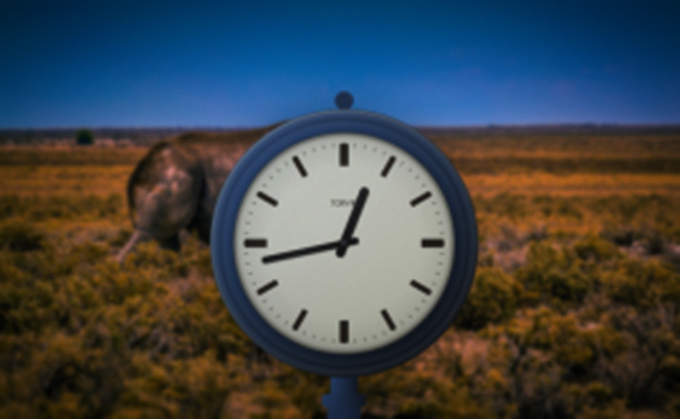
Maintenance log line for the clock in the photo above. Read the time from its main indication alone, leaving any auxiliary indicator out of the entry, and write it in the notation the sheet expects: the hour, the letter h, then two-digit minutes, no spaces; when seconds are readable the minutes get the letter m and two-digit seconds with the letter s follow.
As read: 12h43
